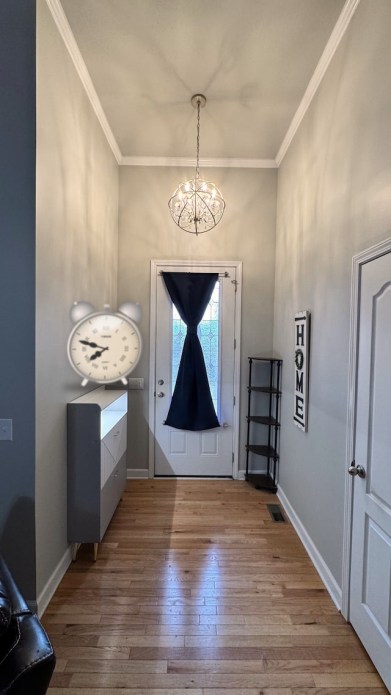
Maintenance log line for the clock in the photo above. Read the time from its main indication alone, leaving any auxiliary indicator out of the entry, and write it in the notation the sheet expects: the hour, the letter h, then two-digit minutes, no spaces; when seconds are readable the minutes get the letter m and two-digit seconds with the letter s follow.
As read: 7h48
